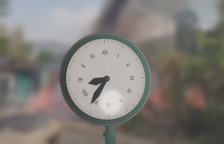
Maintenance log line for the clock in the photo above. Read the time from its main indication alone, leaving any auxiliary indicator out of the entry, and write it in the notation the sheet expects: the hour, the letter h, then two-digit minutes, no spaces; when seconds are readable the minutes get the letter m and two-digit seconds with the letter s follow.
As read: 8h36
